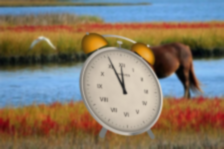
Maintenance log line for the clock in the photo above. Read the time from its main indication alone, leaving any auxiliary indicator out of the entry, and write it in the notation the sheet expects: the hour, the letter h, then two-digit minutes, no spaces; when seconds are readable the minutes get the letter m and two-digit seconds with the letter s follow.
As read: 11h56
